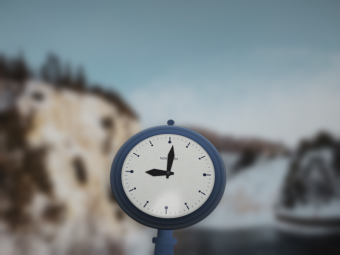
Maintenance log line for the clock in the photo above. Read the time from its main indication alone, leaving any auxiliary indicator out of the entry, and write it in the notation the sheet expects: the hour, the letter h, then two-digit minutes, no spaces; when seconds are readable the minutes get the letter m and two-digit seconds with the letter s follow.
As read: 9h01
